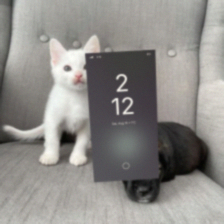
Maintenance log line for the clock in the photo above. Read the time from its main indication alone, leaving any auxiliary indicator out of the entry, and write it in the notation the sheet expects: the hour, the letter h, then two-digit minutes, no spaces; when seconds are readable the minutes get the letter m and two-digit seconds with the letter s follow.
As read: 2h12
